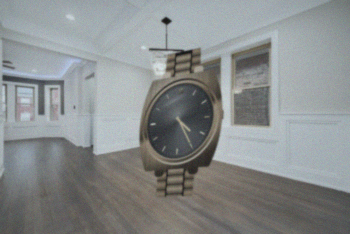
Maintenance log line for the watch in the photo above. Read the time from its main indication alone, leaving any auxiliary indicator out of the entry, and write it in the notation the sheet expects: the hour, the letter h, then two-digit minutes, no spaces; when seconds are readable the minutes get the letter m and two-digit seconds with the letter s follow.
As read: 4h25
